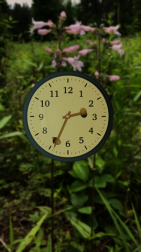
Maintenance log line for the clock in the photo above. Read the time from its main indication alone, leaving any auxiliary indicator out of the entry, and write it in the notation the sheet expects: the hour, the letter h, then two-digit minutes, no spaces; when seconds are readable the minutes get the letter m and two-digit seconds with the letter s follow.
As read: 2h34
